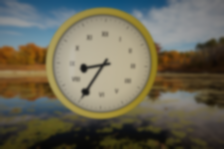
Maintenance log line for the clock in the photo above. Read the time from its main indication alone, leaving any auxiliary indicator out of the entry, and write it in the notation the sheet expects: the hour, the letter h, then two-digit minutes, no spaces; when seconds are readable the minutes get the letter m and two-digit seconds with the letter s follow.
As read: 8h35
